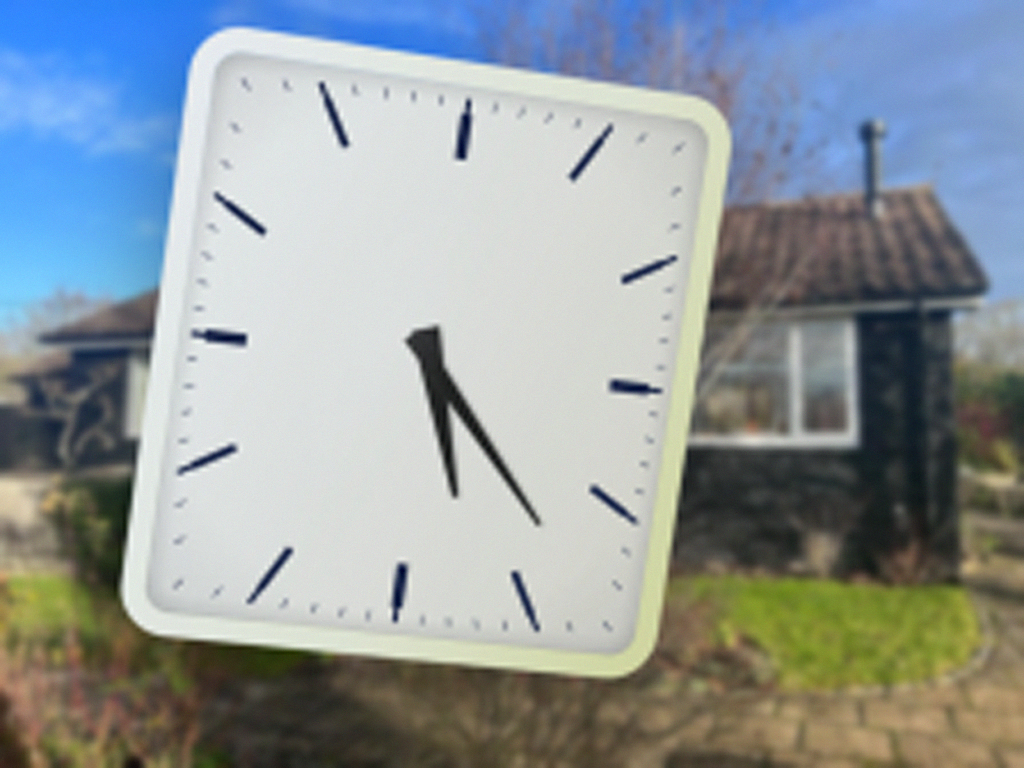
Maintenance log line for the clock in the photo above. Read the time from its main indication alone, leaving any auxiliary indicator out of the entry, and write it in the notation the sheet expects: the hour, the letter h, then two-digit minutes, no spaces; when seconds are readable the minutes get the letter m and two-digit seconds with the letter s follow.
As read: 5h23
